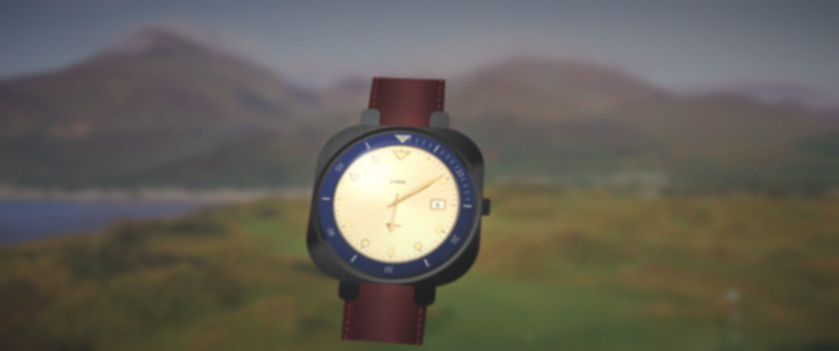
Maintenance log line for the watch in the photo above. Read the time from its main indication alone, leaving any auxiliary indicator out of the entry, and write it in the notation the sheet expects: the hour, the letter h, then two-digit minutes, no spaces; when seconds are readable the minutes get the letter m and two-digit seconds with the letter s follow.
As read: 6h09
